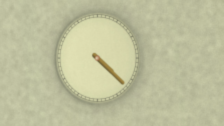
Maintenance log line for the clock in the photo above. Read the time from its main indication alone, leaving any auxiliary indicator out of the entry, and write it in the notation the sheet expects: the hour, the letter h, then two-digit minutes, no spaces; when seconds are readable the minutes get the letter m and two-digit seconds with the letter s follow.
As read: 4h22
